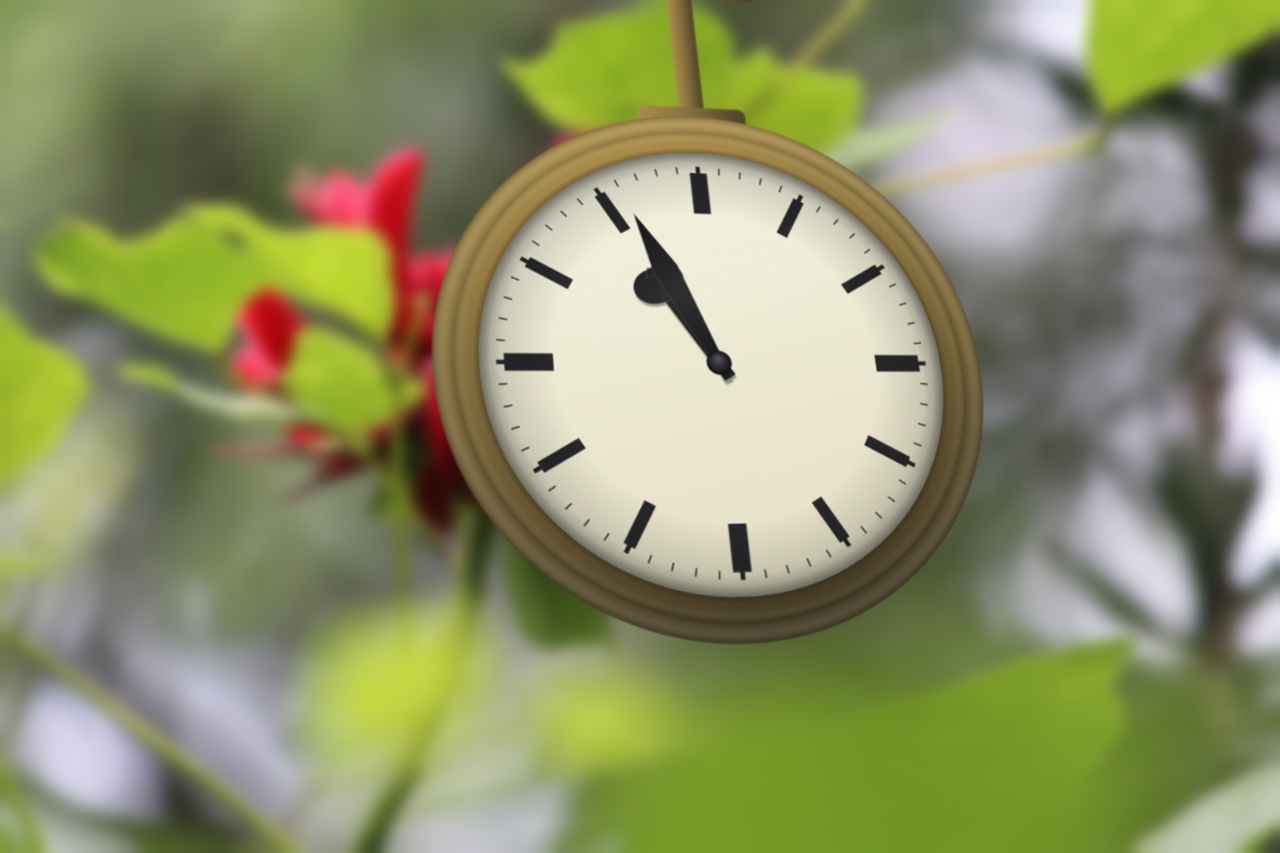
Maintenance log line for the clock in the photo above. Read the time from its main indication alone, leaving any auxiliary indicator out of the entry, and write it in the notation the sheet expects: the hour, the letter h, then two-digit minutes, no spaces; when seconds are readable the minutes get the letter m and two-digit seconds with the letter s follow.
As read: 10h56
